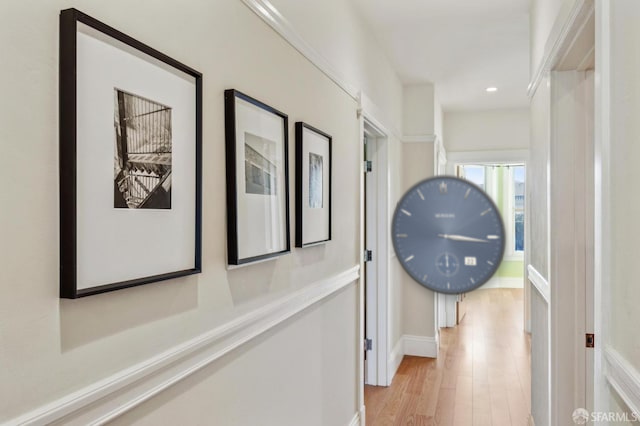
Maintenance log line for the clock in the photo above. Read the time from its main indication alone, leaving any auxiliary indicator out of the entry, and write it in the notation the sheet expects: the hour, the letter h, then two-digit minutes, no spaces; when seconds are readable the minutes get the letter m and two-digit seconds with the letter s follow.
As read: 3h16
